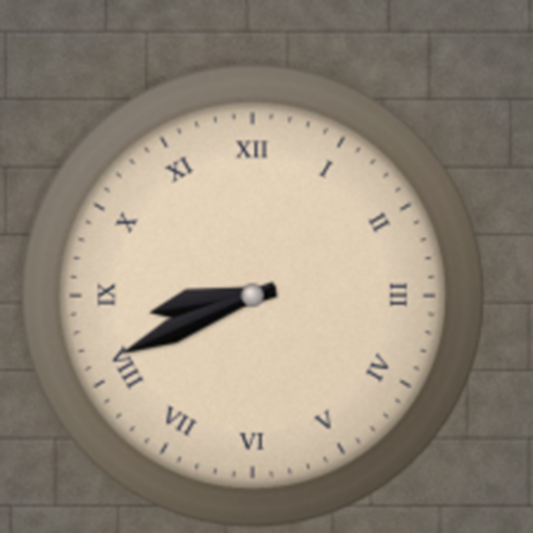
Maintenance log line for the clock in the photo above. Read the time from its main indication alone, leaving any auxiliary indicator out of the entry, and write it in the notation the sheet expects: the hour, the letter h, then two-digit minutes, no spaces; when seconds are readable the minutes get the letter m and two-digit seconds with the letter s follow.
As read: 8h41
